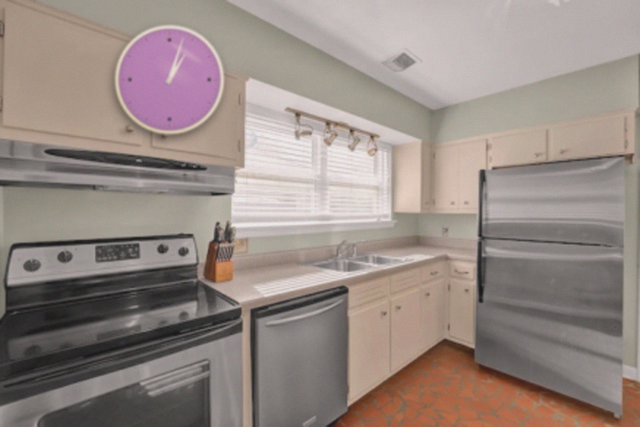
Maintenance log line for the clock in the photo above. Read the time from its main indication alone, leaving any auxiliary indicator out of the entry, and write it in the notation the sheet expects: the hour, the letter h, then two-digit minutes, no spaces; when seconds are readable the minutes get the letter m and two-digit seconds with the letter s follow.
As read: 1h03
